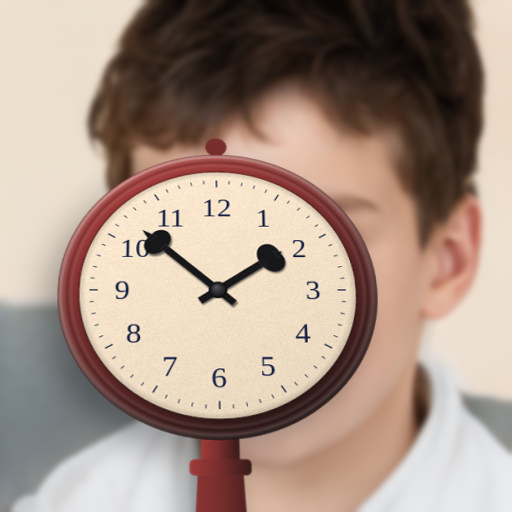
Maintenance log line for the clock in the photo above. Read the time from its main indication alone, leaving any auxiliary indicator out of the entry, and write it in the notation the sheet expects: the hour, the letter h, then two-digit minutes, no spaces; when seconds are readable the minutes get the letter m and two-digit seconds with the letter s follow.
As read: 1h52
